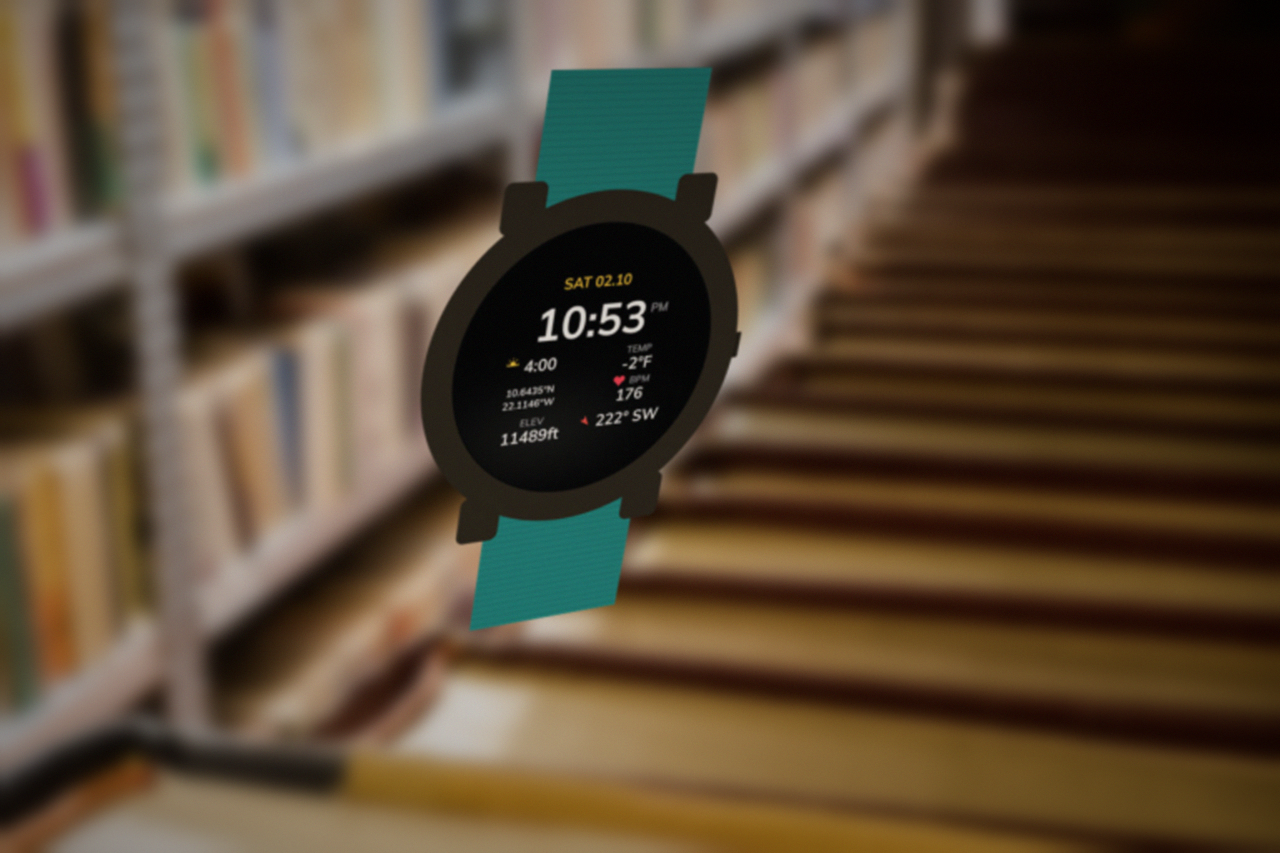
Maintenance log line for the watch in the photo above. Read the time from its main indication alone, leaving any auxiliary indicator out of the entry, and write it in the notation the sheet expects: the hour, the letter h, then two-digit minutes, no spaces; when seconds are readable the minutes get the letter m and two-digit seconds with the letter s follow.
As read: 10h53
